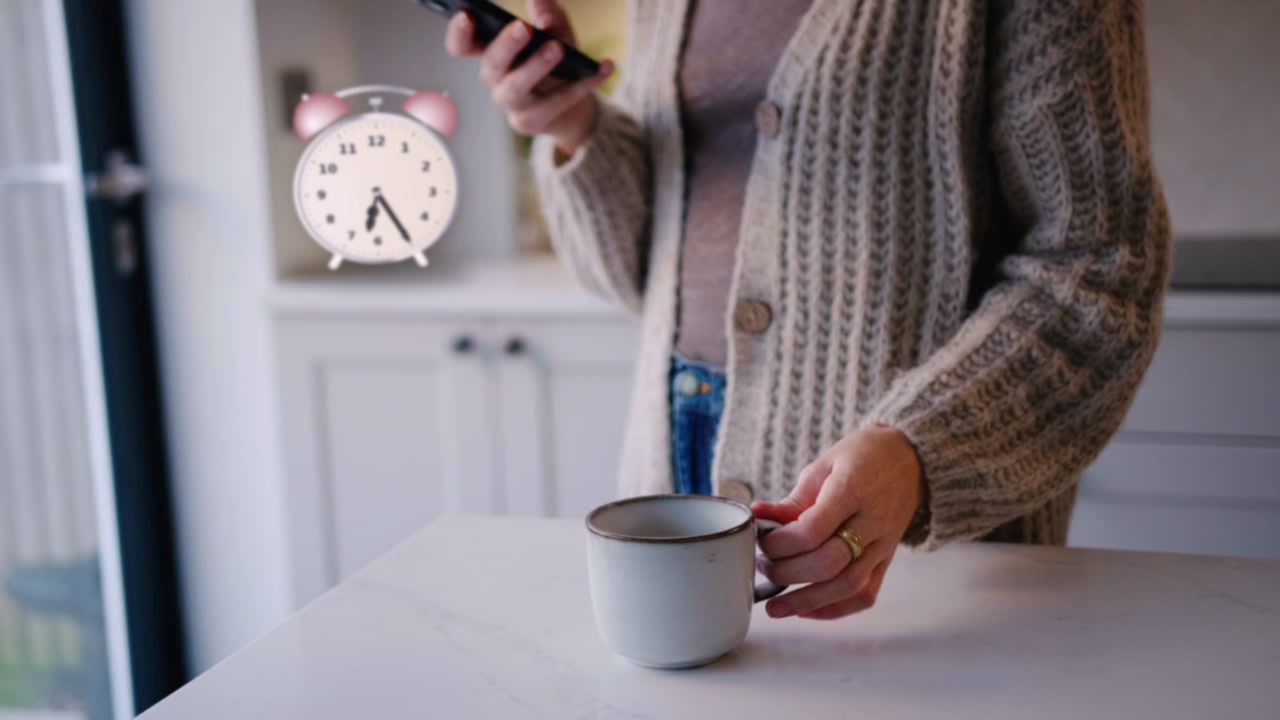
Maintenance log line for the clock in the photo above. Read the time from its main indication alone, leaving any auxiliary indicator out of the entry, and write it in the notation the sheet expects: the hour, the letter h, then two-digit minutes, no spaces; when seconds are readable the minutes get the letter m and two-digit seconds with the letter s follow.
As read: 6h25
